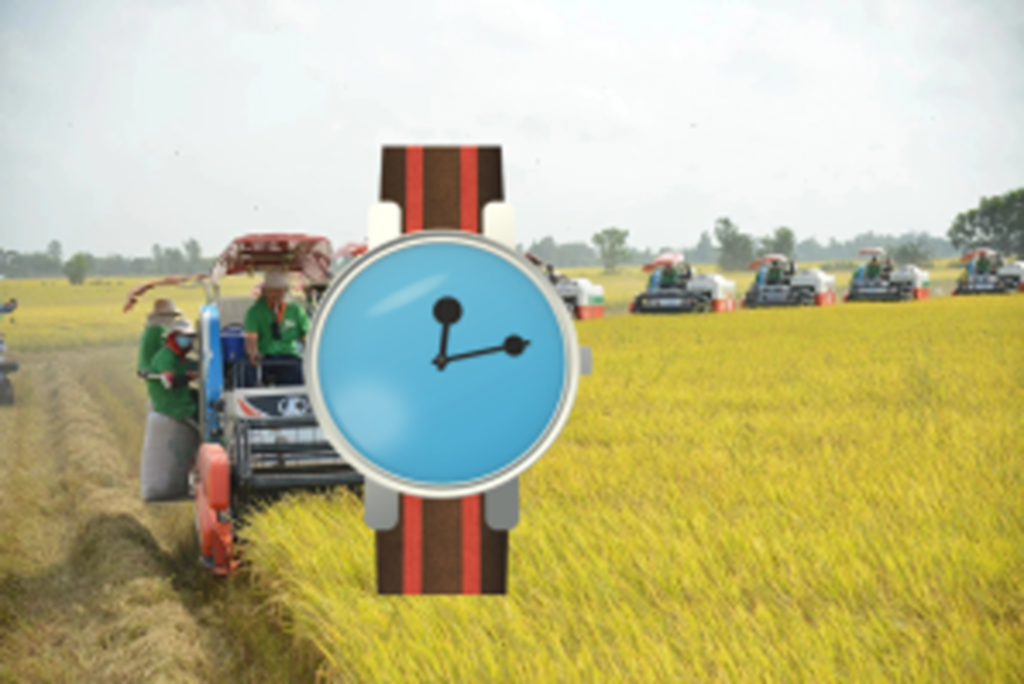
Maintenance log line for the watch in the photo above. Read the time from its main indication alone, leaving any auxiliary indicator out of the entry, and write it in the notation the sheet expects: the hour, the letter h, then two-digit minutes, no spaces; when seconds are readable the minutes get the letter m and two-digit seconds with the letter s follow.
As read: 12h13
